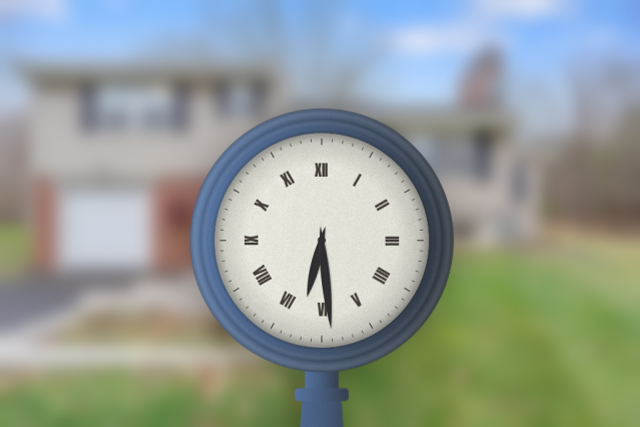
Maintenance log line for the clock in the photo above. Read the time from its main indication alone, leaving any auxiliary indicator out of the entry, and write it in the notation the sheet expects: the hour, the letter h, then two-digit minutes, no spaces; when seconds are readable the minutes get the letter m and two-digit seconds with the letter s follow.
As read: 6h29
